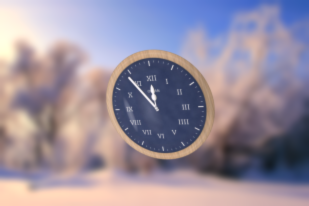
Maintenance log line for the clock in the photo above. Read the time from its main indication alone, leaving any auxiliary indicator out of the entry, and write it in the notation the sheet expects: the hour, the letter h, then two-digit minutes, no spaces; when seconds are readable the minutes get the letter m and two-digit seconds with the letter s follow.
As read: 11h54
